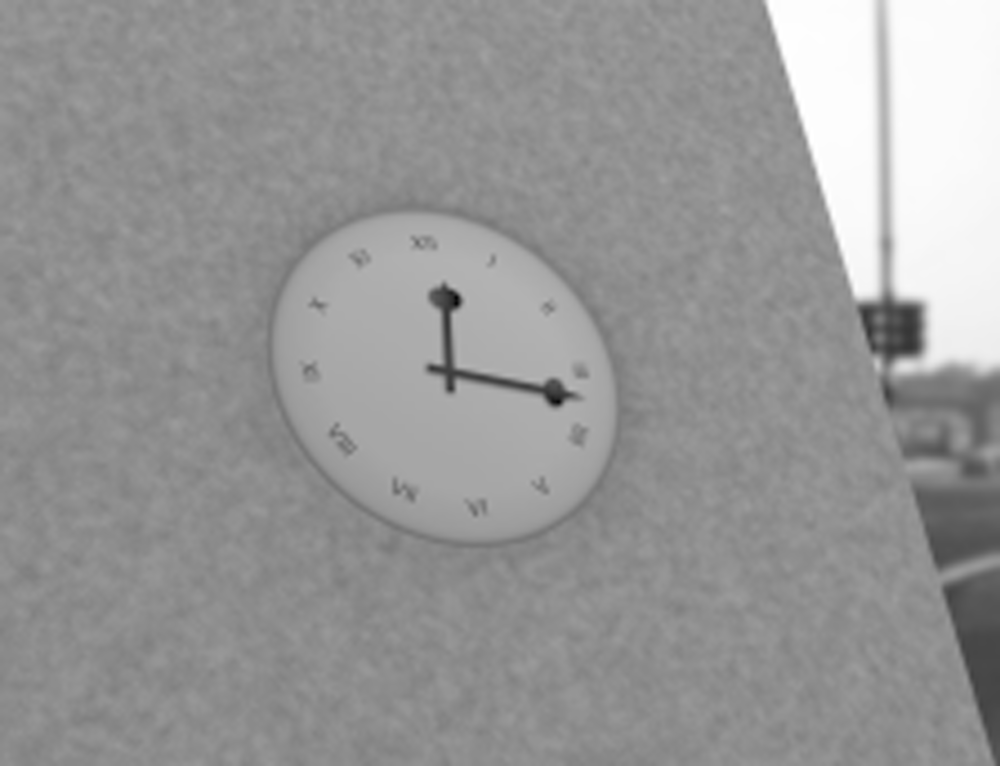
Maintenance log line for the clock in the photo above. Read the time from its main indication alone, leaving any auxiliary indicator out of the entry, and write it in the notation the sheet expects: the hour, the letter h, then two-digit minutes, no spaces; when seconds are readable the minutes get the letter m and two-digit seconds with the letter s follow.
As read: 12h17
